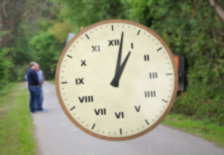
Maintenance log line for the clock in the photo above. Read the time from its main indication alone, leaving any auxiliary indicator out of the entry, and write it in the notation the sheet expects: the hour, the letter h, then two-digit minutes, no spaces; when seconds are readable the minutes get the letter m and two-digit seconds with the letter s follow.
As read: 1h02
